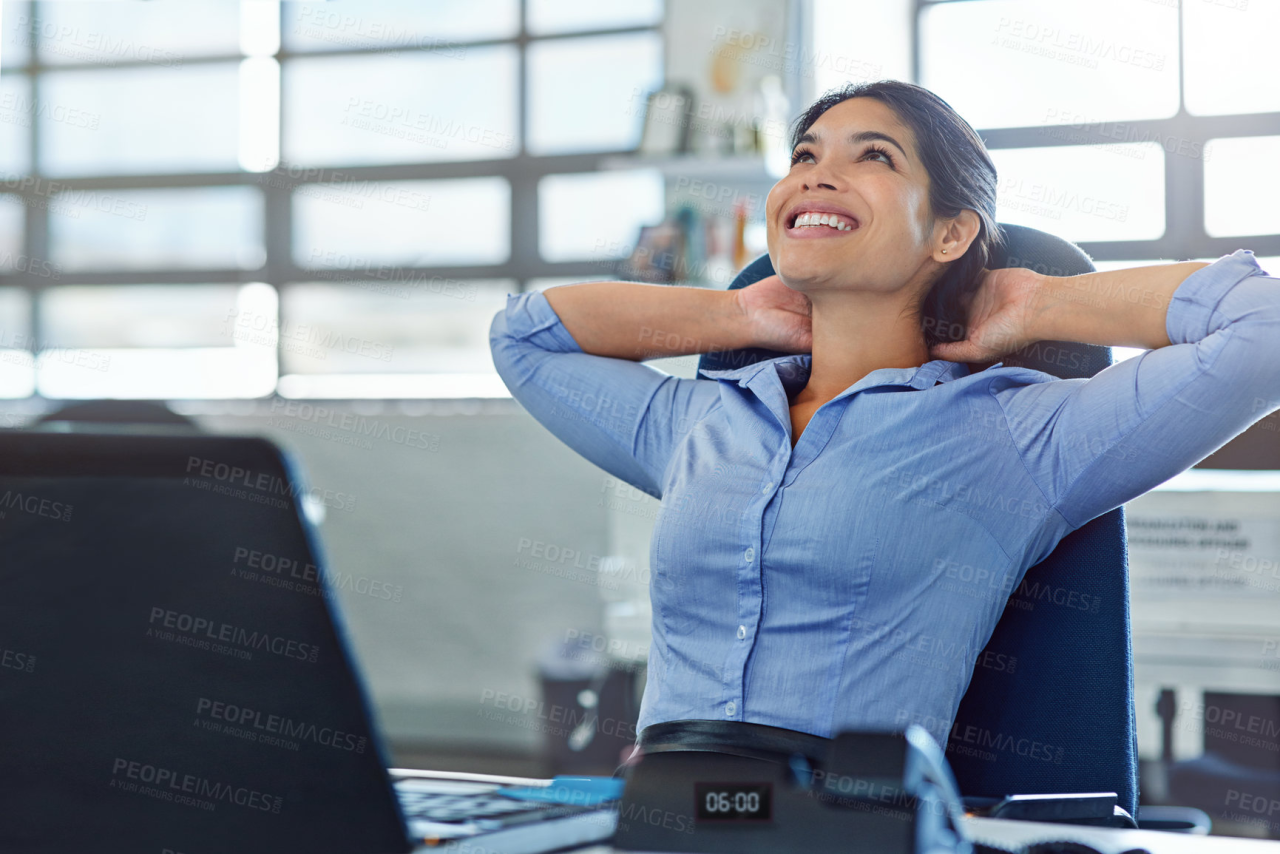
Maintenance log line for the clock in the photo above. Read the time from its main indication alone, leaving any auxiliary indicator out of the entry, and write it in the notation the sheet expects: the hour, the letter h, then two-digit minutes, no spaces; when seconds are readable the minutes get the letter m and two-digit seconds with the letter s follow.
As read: 6h00
